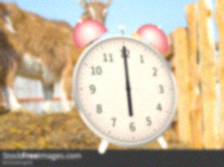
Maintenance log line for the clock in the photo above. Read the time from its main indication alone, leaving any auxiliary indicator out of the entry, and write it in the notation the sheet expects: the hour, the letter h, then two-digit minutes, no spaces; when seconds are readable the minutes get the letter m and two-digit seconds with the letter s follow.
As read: 6h00
